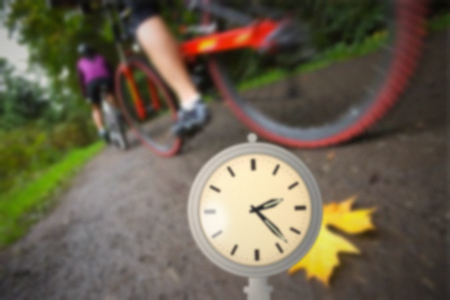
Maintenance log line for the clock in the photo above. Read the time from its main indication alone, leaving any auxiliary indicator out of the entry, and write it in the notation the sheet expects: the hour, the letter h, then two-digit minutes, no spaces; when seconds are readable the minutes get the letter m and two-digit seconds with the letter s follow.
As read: 2h23
